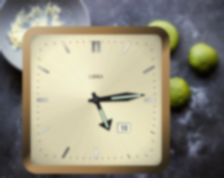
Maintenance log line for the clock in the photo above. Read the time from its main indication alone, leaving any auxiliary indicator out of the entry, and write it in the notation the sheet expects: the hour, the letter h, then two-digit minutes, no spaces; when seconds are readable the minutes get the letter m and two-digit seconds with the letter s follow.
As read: 5h14
